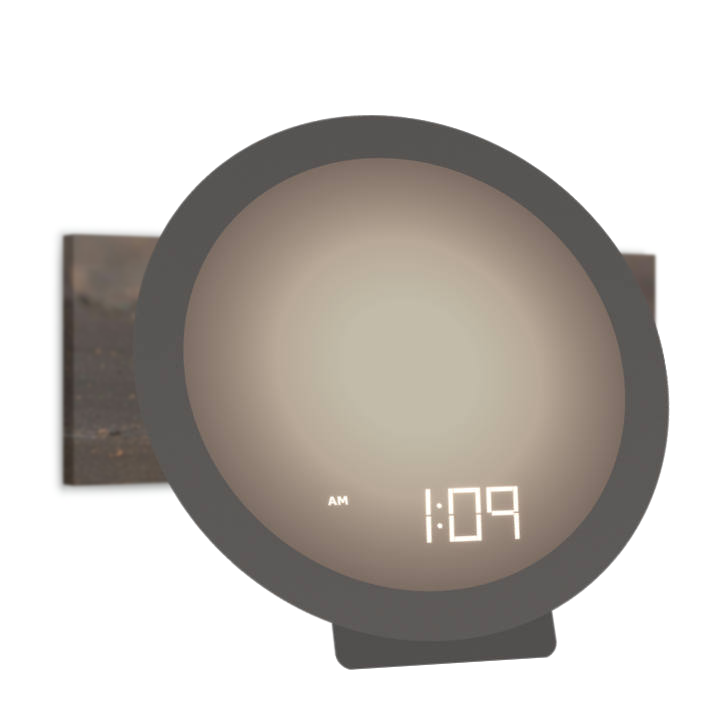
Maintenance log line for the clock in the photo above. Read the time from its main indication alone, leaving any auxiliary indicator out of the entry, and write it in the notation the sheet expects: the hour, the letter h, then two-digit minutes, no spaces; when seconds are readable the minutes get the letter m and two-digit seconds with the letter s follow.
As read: 1h09
